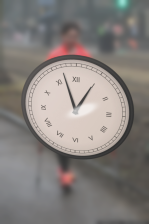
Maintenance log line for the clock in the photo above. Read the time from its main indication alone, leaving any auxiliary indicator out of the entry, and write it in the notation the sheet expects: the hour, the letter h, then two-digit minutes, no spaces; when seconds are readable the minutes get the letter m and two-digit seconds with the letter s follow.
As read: 12h57
